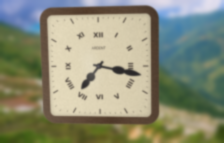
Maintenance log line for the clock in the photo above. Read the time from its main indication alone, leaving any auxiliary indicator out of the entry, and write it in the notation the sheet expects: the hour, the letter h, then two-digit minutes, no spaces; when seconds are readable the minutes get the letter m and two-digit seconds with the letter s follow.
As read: 7h17
